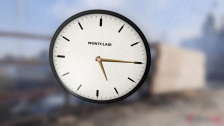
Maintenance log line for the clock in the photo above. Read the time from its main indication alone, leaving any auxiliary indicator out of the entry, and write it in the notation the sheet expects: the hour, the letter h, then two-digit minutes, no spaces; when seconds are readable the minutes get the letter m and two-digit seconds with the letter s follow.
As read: 5h15
